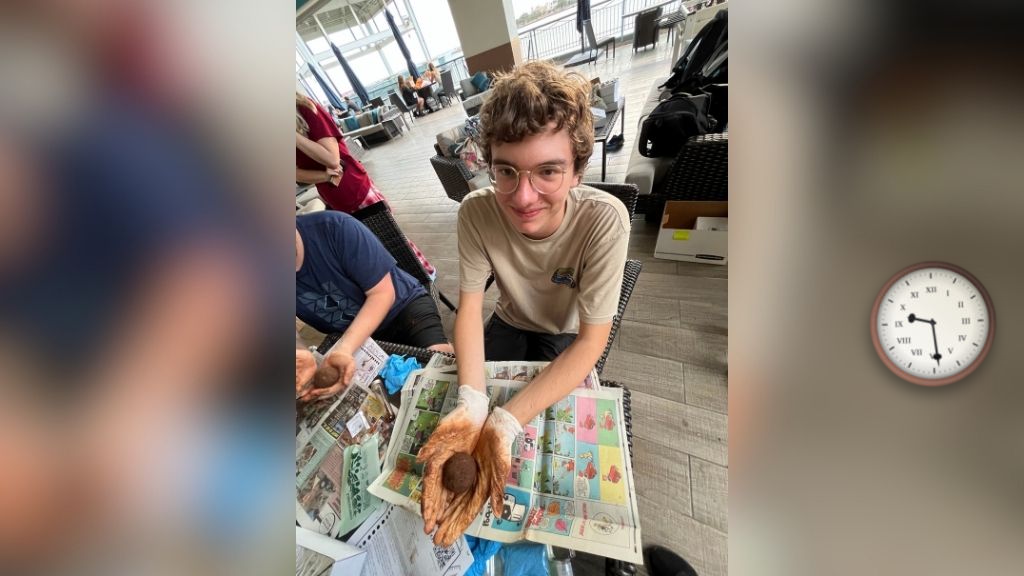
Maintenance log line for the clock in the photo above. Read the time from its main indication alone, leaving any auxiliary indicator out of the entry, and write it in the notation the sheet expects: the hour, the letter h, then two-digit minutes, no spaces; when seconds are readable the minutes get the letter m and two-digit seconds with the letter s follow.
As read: 9h29
